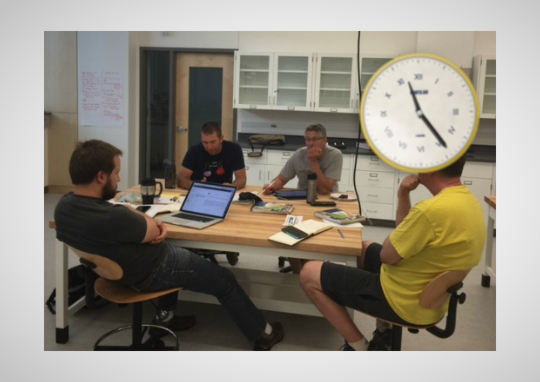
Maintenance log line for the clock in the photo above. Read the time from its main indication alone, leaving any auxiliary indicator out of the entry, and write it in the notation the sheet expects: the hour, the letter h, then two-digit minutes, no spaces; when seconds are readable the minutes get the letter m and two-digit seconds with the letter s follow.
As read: 11h24
